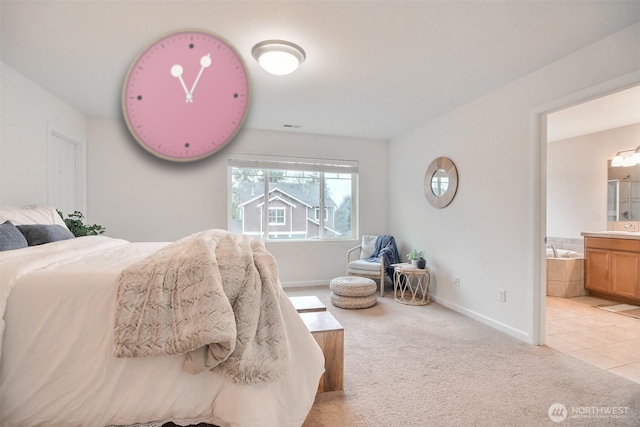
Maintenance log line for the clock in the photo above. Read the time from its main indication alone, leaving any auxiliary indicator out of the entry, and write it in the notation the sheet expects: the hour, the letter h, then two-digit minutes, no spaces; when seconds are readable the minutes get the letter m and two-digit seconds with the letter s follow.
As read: 11h04
